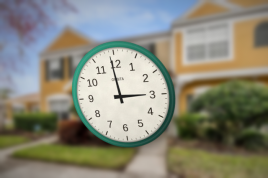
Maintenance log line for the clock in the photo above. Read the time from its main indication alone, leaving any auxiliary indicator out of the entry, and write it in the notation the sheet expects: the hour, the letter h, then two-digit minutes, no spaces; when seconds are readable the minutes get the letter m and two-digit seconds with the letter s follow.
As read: 2h59
